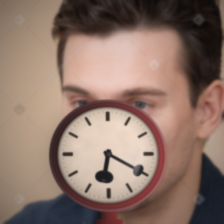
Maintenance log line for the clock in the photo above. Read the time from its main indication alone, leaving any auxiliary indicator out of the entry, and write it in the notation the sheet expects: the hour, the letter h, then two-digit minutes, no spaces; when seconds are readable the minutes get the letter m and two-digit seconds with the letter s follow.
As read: 6h20
